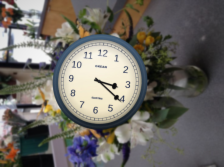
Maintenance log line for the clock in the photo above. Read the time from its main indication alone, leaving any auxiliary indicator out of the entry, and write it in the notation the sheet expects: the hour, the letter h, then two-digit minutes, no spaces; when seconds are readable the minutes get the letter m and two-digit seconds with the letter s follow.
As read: 3h21
